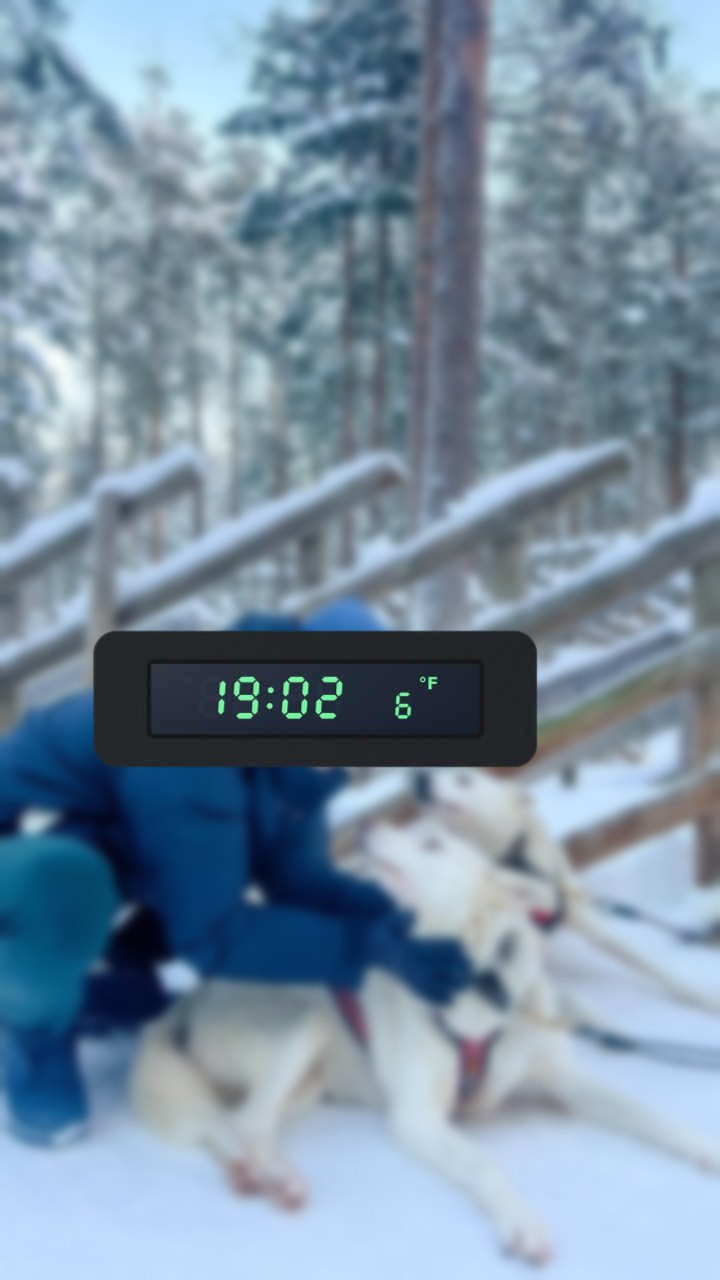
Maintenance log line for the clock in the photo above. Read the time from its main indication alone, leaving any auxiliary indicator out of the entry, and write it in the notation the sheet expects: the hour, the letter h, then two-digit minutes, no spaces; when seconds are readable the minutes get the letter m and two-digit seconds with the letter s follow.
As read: 19h02
